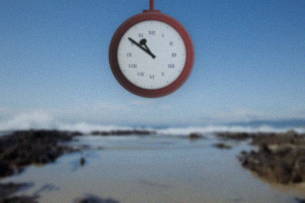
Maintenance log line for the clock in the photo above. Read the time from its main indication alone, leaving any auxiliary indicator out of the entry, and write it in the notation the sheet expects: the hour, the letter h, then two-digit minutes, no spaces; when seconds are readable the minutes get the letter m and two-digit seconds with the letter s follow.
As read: 10h51
